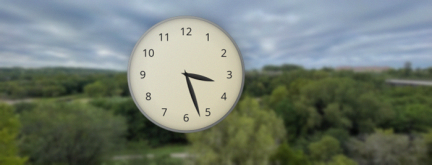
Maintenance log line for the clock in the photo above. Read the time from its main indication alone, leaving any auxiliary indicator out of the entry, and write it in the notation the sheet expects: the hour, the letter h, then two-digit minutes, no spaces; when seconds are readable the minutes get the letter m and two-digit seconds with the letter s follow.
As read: 3h27
